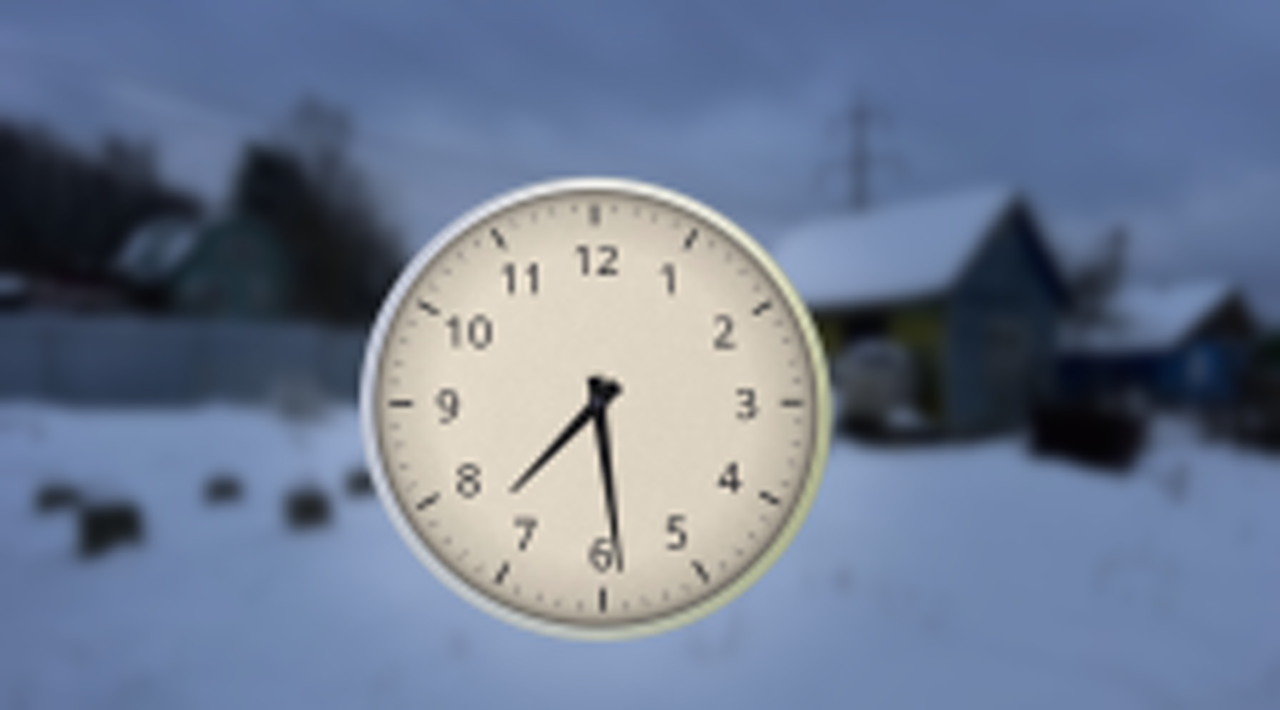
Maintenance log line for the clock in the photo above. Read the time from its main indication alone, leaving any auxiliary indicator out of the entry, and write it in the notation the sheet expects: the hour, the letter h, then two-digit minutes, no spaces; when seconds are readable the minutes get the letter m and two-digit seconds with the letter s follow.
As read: 7h29
